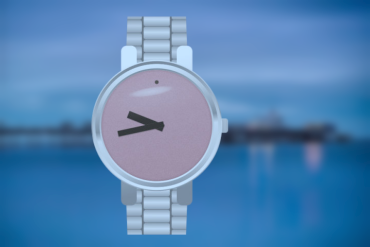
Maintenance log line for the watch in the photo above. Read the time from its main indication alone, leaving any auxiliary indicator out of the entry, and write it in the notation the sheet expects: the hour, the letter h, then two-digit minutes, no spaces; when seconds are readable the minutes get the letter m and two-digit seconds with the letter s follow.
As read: 9h43
